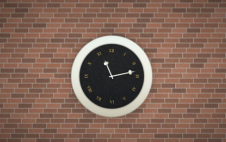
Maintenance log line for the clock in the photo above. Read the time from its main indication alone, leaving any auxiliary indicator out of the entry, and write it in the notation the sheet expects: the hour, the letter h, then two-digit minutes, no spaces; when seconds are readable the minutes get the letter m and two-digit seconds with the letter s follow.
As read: 11h13
